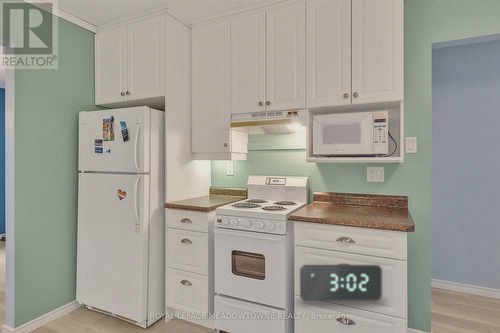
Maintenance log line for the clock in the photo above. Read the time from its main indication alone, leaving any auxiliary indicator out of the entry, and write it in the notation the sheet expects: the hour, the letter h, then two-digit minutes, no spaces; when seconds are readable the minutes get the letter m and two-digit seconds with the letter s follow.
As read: 3h02
